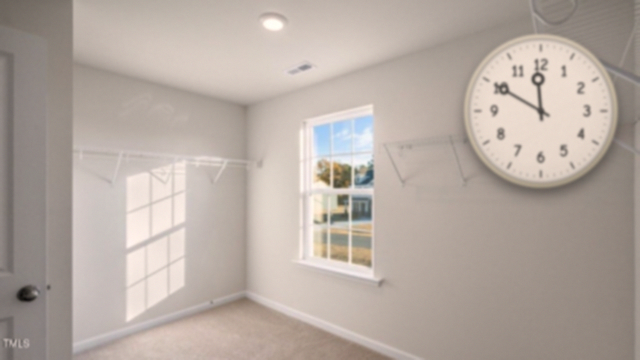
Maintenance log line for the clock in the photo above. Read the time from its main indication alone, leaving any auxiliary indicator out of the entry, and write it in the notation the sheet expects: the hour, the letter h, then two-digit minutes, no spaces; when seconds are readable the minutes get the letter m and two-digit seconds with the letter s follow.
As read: 11h50
